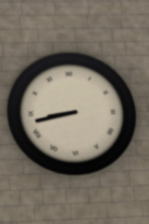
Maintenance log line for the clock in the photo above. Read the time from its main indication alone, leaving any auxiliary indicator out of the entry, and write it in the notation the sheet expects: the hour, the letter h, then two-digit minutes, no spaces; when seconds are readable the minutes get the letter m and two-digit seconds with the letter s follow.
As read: 8h43
